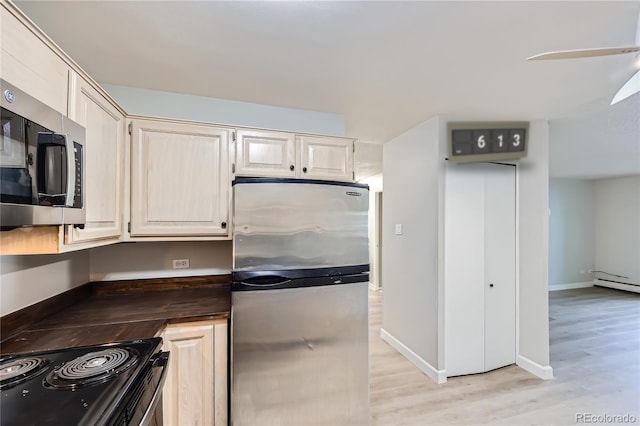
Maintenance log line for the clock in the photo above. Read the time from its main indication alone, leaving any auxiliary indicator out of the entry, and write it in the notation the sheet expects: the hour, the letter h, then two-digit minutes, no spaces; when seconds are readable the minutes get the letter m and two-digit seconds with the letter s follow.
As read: 6h13
